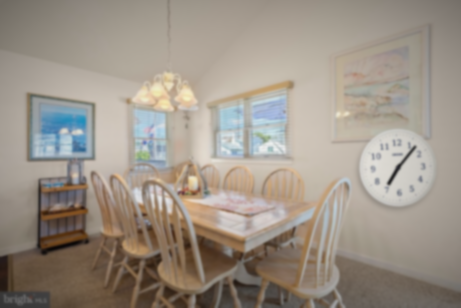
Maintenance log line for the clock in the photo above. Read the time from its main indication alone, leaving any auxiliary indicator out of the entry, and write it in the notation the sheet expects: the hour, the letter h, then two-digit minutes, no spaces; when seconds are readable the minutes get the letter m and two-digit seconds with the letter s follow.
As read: 7h07
